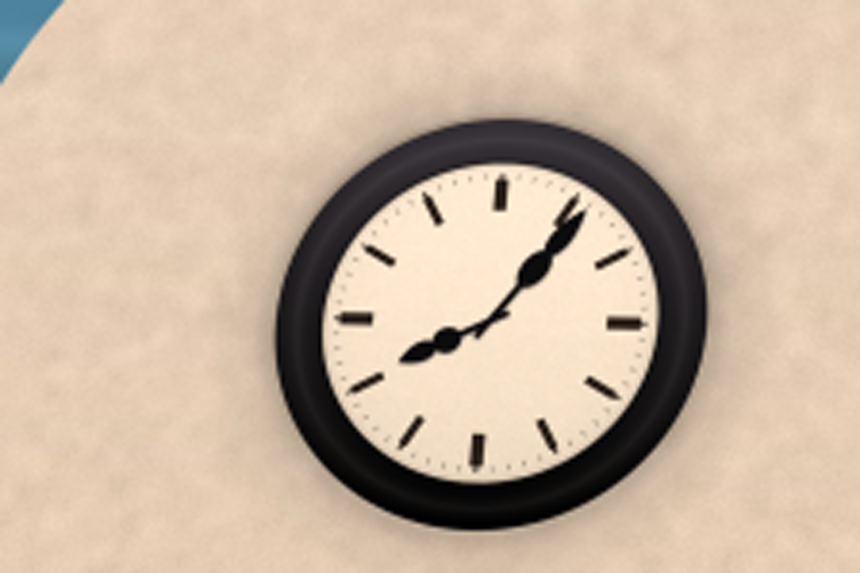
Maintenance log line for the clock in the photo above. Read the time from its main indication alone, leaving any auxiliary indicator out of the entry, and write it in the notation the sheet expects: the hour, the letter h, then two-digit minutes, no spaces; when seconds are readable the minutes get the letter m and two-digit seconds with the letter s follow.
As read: 8h06
